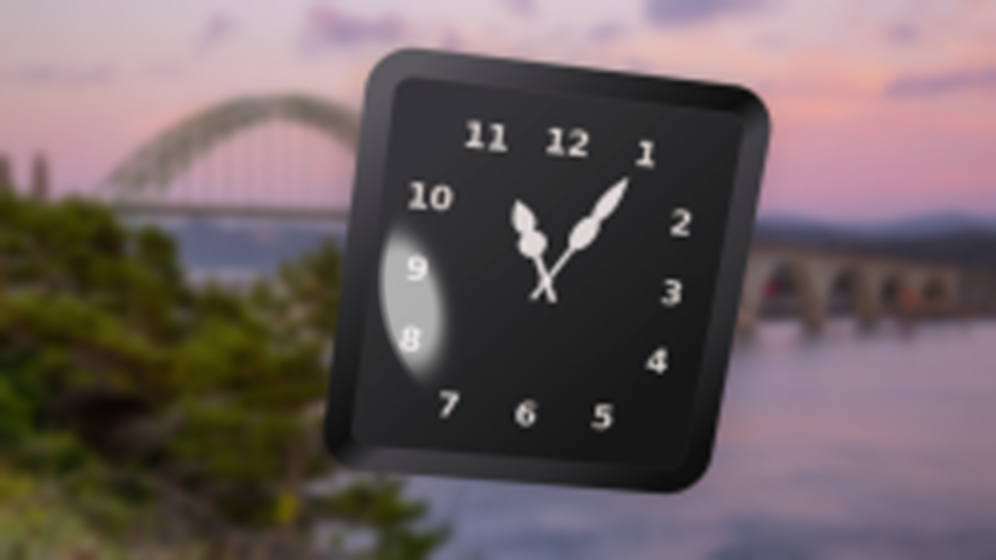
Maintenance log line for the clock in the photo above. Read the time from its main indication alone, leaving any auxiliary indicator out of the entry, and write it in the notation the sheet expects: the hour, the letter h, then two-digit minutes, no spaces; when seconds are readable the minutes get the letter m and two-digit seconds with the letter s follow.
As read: 11h05
